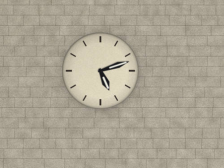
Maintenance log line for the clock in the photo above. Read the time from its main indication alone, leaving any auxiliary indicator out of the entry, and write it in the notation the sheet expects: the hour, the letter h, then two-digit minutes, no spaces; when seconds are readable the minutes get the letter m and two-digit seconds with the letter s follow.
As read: 5h12
